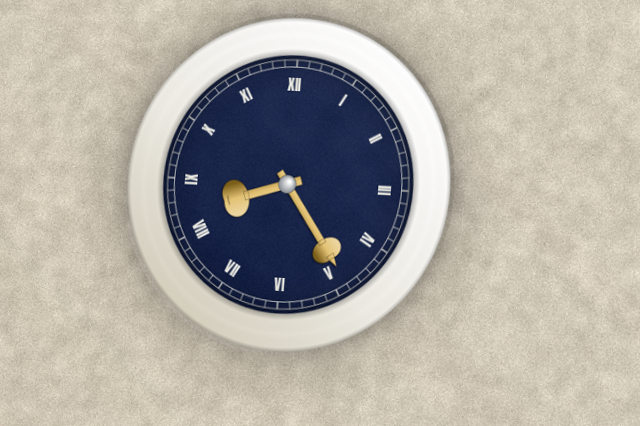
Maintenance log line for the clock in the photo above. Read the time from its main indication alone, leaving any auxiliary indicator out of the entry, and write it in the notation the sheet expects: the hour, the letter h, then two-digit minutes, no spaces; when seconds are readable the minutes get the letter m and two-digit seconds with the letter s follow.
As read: 8h24
